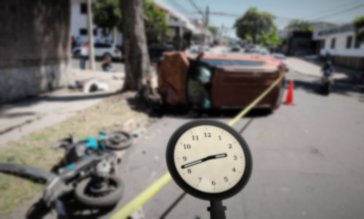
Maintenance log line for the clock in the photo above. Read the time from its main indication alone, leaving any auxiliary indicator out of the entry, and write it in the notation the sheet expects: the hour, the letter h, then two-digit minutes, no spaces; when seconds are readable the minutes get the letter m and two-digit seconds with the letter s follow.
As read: 2h42
